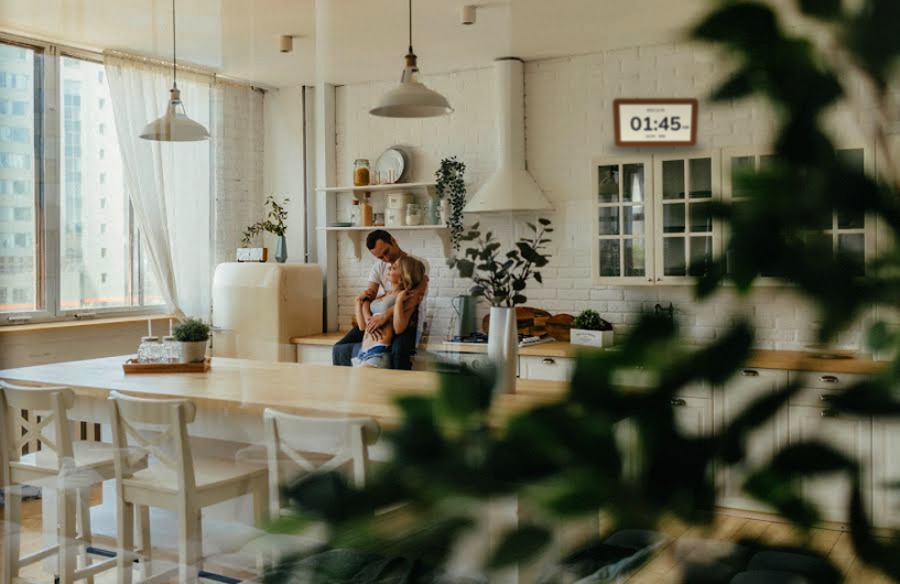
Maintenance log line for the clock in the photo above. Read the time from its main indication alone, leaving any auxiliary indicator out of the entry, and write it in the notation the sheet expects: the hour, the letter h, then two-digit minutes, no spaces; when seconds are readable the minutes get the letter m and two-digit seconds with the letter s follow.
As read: 1h45
